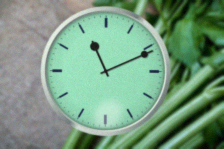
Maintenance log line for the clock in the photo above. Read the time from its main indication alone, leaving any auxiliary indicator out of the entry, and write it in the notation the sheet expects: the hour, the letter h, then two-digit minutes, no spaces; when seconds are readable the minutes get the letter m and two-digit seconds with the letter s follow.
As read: 11h11
